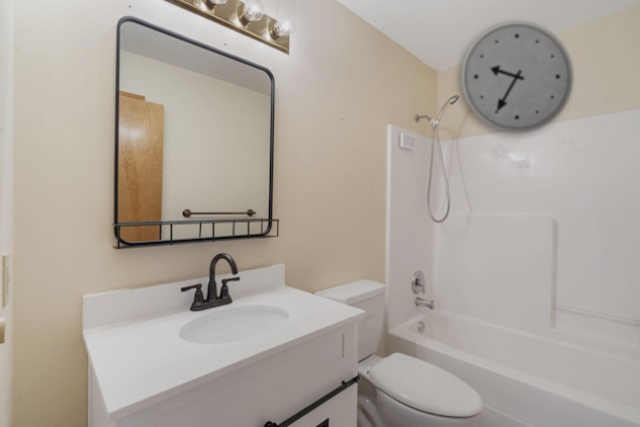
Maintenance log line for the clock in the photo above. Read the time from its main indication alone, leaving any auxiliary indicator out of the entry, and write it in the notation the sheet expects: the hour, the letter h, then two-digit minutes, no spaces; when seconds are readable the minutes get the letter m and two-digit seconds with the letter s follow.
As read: 9h35
